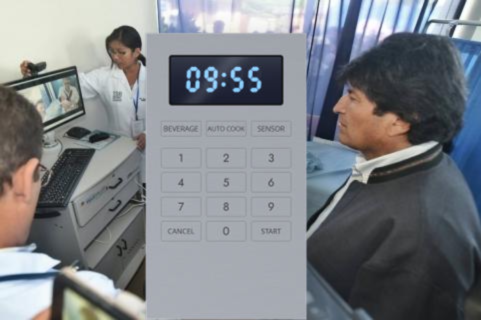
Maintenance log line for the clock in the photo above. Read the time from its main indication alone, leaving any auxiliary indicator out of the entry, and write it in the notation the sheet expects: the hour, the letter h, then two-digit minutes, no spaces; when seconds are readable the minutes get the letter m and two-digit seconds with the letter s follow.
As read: 9h55
